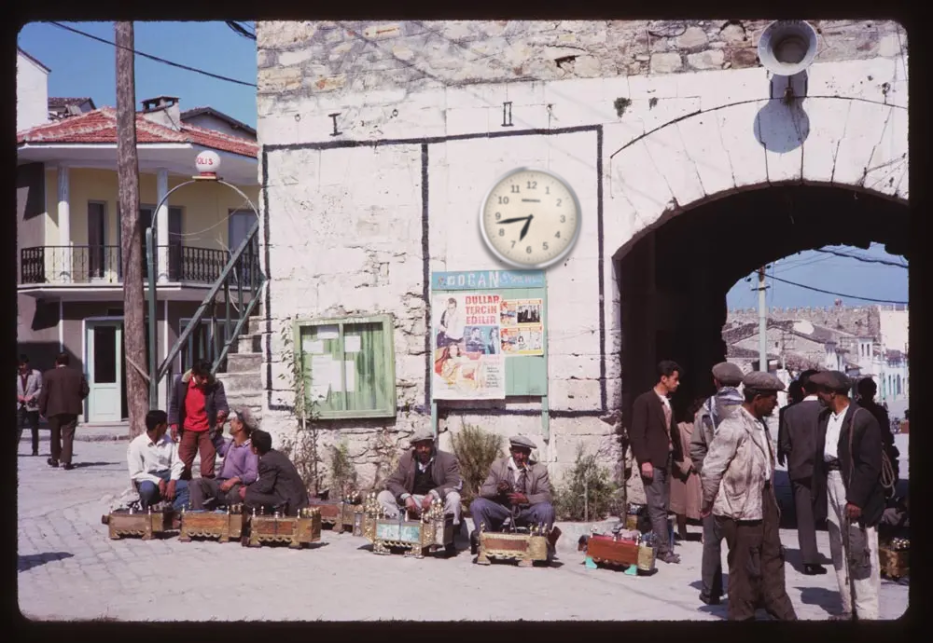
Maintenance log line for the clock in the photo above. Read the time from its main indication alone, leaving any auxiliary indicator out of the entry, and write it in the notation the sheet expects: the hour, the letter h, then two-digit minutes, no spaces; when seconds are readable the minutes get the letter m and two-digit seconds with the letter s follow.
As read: 6h43
